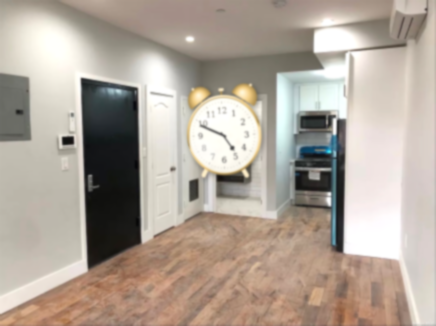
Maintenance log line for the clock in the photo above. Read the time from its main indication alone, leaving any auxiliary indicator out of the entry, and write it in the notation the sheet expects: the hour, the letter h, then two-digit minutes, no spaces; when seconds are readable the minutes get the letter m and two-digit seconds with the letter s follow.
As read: 4h49
